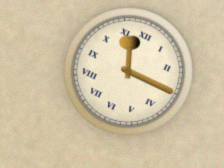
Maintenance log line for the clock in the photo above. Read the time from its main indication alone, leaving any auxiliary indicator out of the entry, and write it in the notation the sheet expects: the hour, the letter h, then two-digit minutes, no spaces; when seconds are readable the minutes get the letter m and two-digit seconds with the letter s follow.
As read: 11h15
